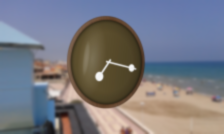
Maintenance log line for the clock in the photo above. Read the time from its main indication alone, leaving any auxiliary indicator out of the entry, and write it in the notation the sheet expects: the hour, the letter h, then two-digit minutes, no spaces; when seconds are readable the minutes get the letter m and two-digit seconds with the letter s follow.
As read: 7h17
